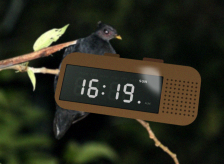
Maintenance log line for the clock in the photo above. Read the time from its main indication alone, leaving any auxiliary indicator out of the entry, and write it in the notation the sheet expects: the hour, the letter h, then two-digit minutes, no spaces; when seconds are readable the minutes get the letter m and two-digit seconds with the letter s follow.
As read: 16h19
